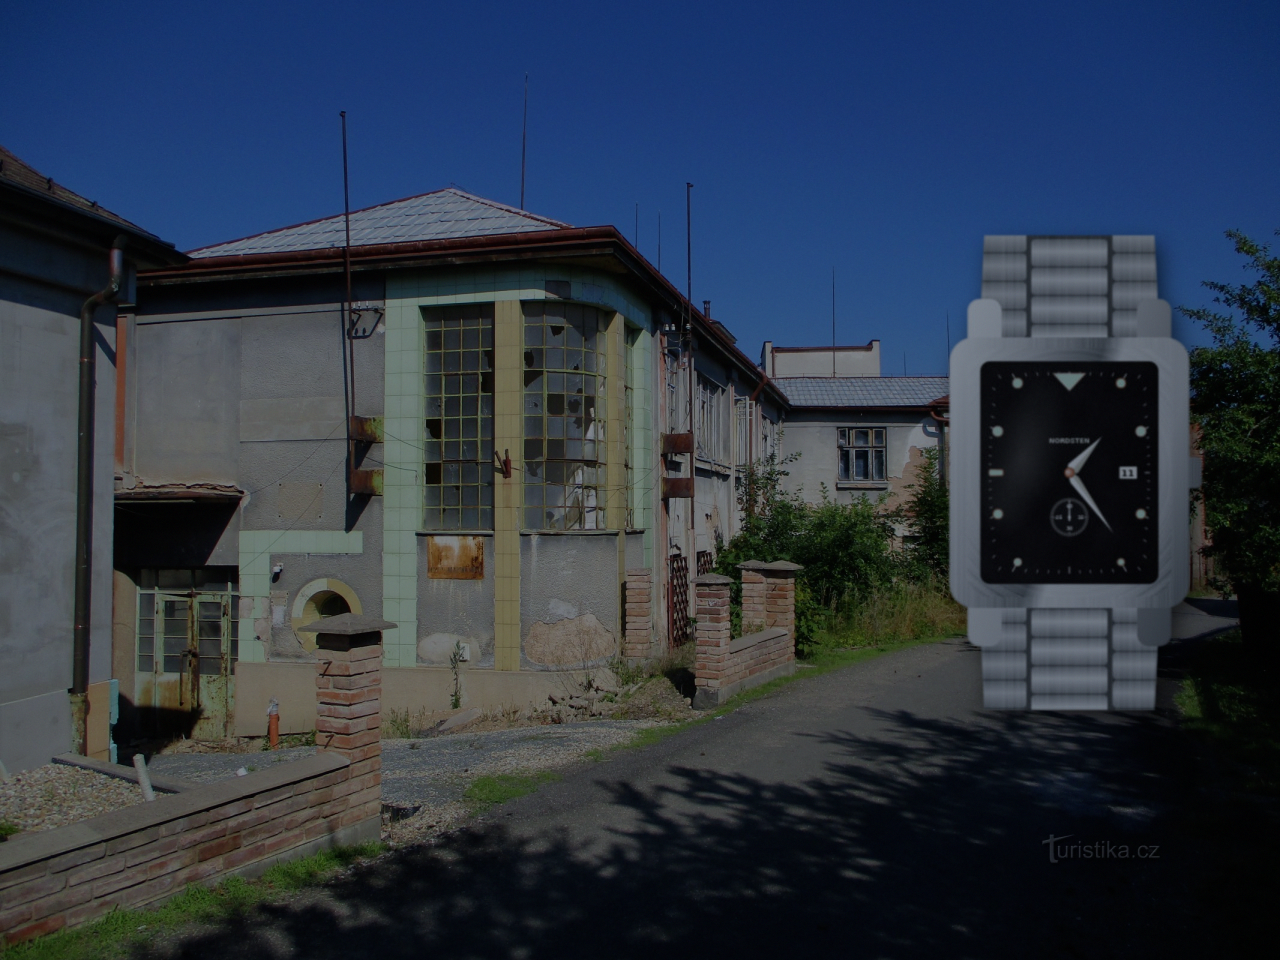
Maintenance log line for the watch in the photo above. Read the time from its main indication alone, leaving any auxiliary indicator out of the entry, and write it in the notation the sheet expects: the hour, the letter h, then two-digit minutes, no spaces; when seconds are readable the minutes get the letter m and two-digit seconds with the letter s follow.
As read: 1h24
